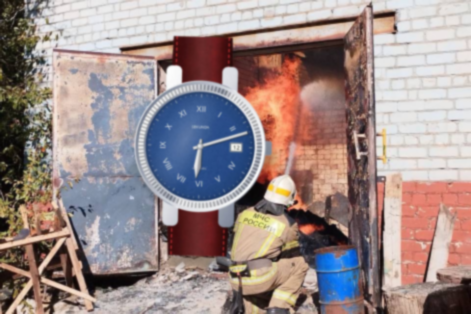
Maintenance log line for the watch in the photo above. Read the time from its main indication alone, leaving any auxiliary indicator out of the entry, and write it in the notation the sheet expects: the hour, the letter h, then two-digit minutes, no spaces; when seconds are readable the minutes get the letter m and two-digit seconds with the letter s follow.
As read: 6h12
